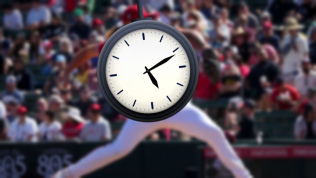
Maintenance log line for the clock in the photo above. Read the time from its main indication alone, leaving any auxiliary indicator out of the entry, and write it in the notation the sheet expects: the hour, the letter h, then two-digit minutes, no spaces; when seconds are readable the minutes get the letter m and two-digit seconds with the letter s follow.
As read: 5h11
